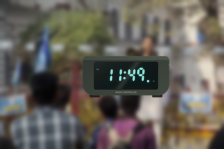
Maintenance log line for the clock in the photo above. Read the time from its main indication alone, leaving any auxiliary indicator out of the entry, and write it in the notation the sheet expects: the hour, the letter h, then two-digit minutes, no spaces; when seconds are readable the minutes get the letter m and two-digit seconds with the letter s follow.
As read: 11h49
